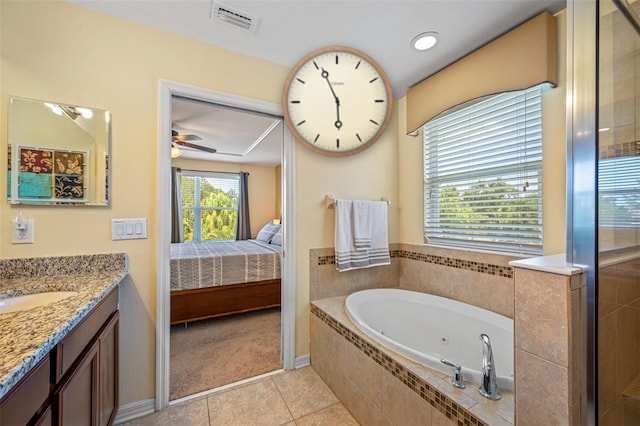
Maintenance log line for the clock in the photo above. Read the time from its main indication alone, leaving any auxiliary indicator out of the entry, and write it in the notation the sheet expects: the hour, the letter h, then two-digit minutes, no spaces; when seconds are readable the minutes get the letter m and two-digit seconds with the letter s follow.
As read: 5h56
